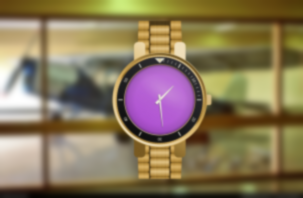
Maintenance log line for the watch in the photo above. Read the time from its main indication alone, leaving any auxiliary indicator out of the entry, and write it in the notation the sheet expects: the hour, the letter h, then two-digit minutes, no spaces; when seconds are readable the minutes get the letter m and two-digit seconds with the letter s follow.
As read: 1h29
